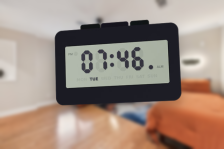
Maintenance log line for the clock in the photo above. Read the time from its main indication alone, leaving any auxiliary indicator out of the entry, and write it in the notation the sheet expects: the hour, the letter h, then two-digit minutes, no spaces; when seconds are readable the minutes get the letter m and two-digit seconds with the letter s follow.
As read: 7h46
